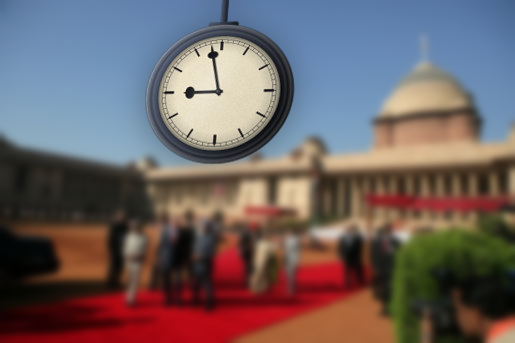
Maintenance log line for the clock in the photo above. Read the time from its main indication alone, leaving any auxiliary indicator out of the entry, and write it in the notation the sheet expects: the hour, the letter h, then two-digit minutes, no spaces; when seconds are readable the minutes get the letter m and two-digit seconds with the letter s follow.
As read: 8h58
